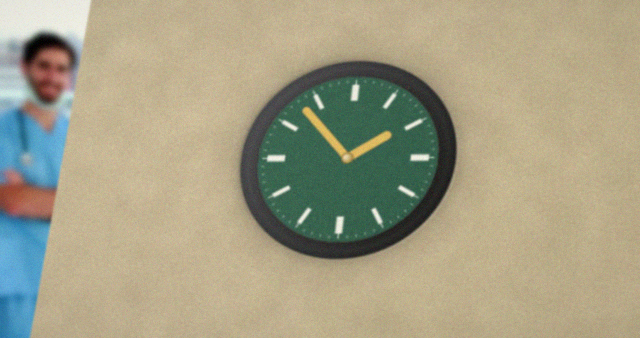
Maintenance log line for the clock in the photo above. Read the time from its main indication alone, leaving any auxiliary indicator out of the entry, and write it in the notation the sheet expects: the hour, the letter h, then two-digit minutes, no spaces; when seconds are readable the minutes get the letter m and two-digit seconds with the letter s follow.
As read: 1h53
